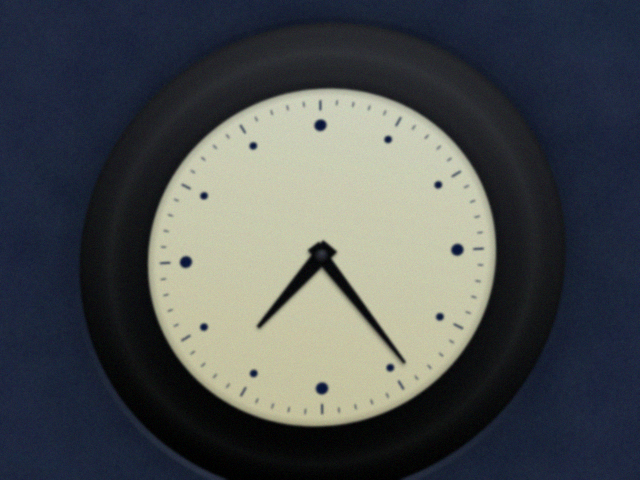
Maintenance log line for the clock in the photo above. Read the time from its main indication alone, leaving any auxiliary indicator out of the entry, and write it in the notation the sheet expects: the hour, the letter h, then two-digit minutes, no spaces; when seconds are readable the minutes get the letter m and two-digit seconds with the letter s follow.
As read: 7h24
